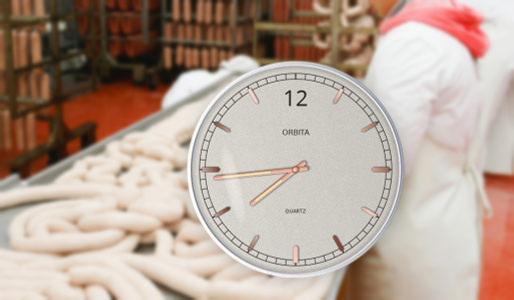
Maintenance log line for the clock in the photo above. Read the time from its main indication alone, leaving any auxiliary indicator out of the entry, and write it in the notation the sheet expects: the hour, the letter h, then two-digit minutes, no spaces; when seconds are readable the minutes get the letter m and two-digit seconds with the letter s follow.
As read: 7h44
